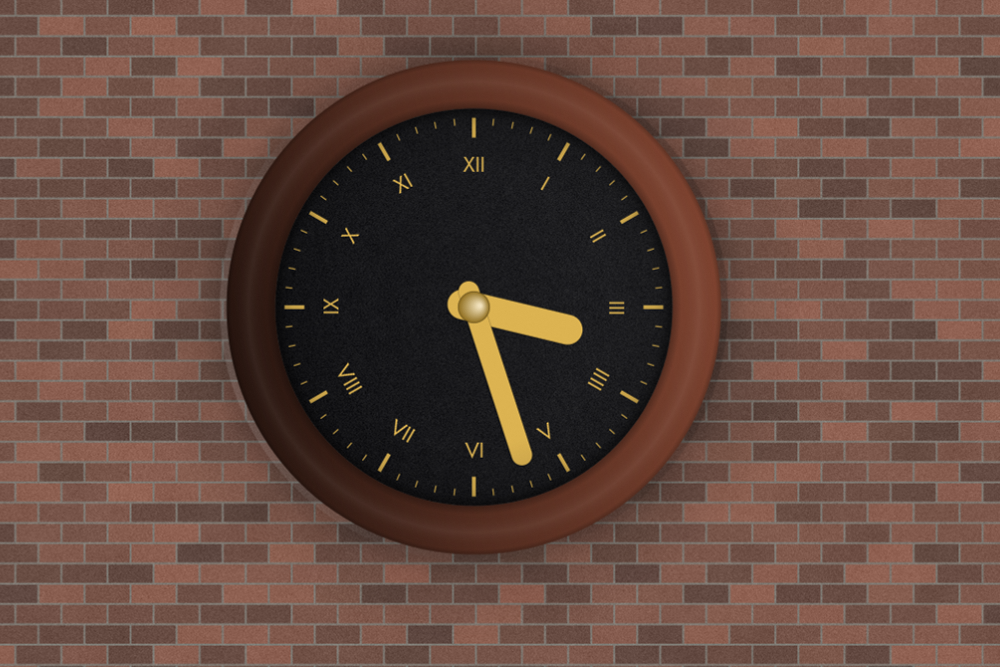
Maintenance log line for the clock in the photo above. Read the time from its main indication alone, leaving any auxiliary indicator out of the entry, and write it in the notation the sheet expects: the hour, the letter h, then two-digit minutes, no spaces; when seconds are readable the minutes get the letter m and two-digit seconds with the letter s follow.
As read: 3h27
